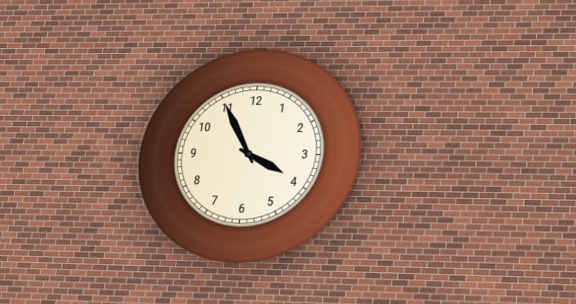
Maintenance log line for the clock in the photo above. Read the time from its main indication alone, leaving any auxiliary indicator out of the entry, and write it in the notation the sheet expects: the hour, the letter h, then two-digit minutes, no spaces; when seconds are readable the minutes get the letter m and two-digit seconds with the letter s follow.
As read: 3h55
